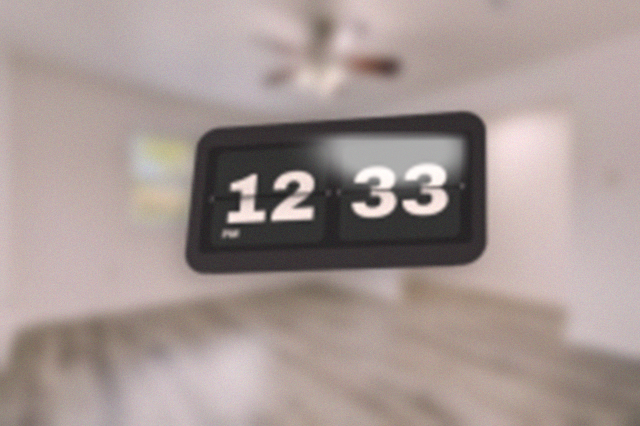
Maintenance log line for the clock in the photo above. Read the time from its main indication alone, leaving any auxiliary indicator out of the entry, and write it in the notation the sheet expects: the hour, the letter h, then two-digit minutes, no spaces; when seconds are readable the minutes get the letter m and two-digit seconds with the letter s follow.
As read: 12h33
